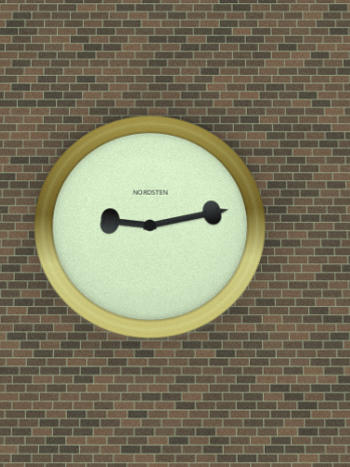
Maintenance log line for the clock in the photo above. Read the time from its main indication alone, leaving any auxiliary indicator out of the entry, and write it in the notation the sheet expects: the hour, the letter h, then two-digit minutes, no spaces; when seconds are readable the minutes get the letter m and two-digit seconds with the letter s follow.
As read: 9h13
